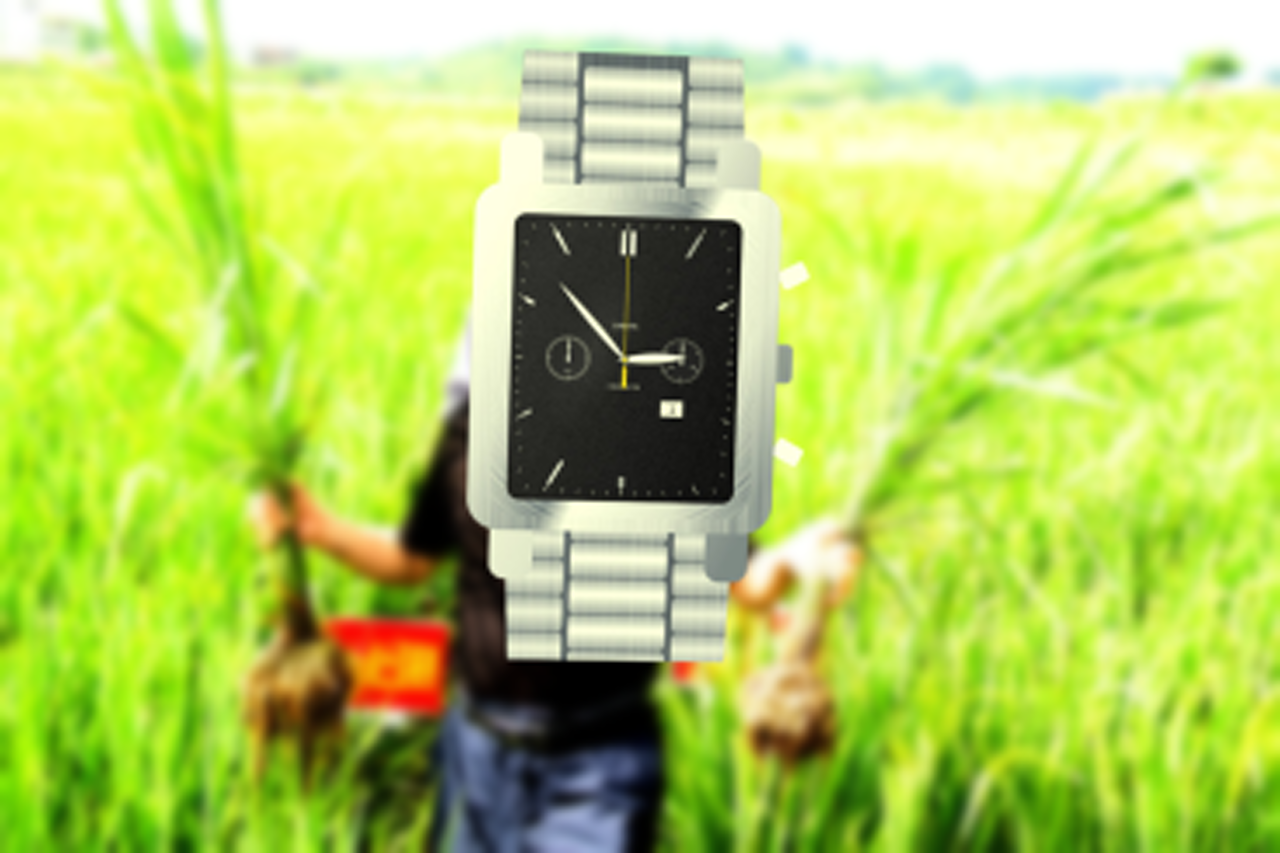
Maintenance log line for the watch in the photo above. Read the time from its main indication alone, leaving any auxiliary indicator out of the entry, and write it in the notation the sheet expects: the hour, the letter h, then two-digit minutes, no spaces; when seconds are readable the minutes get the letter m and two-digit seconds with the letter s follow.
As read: 2h53
